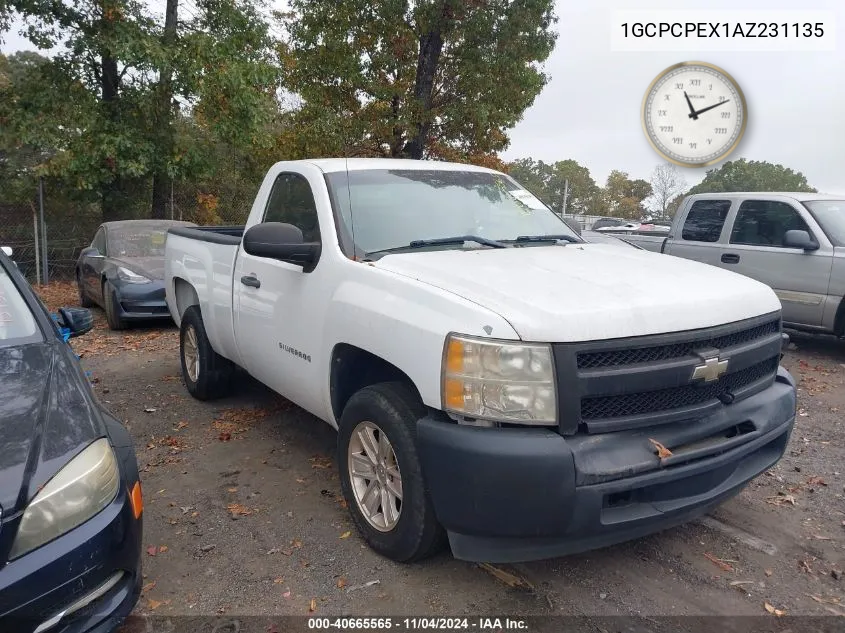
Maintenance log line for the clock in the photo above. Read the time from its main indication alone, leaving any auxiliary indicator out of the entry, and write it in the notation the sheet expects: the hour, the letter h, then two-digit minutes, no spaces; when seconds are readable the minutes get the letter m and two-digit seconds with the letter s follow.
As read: 11h11
